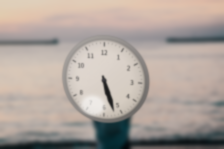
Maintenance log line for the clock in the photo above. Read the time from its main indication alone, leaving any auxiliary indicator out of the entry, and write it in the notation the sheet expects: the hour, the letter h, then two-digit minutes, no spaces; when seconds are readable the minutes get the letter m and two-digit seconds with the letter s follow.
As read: 5h27
